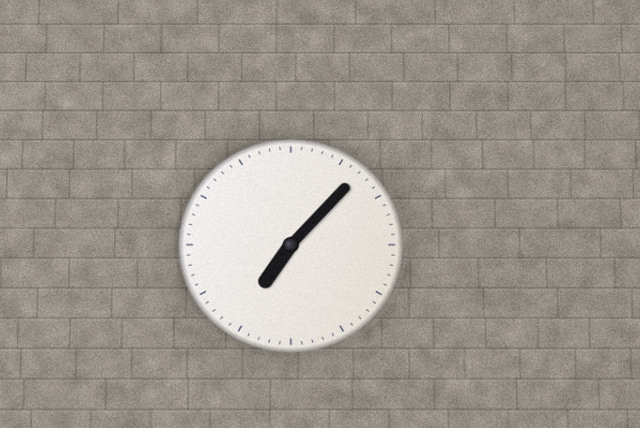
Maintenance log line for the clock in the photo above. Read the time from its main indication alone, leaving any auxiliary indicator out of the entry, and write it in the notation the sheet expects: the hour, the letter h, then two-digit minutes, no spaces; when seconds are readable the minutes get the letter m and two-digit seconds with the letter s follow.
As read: 7h07
